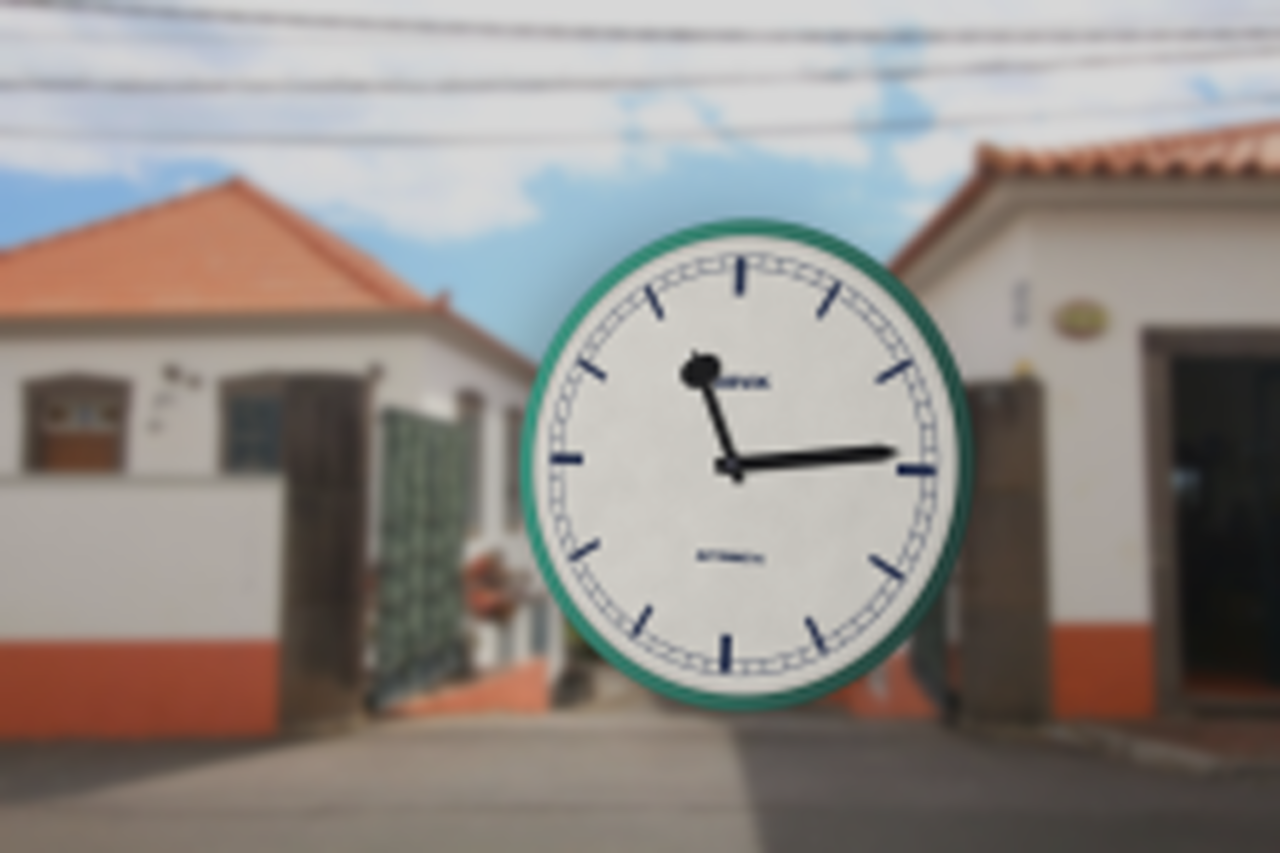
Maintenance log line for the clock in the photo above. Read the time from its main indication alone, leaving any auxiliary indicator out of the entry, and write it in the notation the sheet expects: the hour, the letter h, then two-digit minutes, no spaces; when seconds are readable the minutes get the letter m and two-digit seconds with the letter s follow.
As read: 11h14
